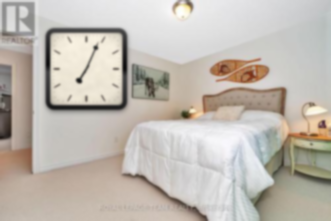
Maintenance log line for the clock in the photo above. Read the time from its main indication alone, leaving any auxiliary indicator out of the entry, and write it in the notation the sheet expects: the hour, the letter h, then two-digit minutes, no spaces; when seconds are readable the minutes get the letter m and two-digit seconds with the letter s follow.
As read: 7h04
